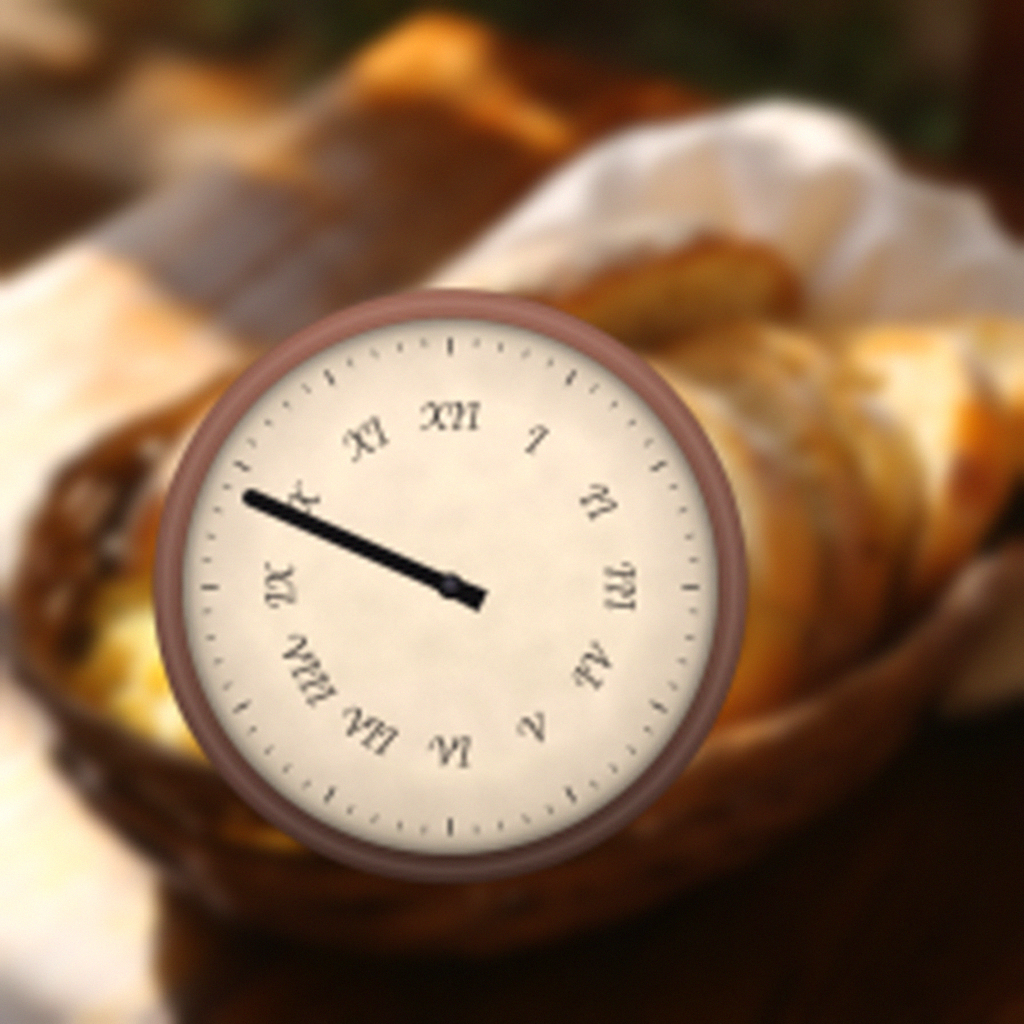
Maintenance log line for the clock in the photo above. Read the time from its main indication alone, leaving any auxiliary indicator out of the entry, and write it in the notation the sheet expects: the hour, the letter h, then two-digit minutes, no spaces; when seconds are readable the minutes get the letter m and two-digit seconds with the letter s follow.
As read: 9h49
